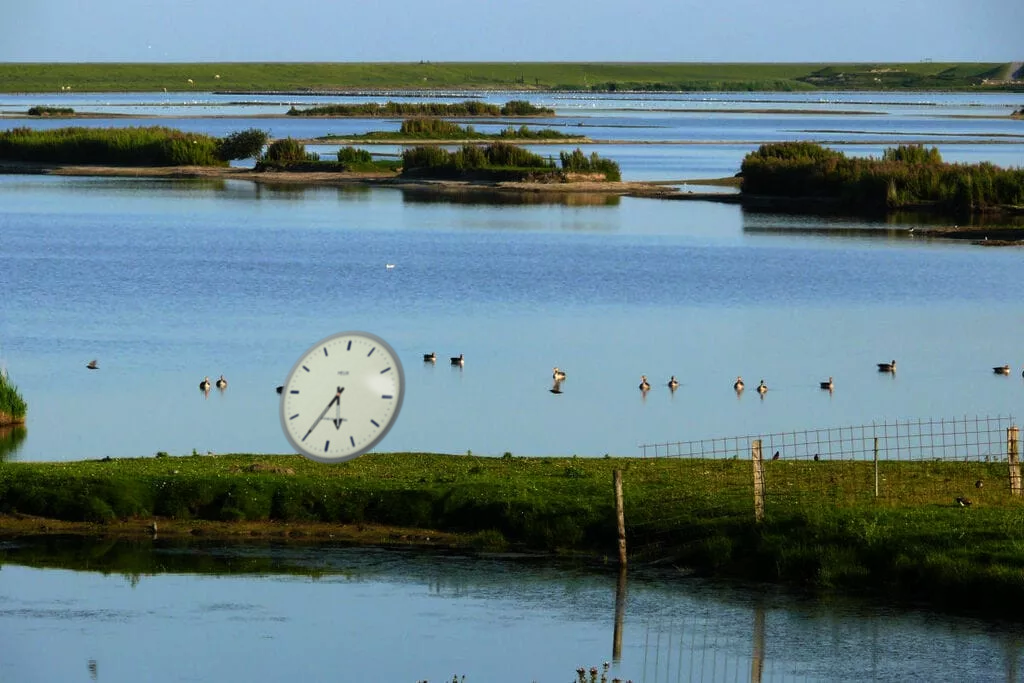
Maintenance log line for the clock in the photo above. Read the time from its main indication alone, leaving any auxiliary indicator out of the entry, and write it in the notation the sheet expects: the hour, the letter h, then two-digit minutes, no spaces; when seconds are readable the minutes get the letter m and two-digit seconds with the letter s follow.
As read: 5h35
